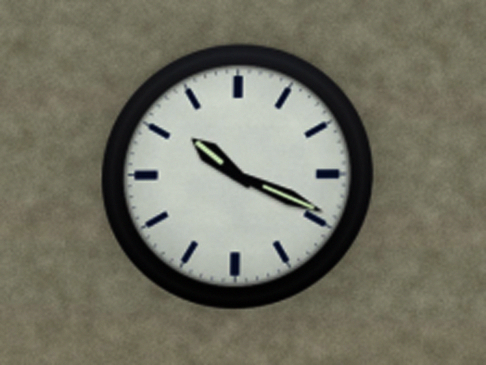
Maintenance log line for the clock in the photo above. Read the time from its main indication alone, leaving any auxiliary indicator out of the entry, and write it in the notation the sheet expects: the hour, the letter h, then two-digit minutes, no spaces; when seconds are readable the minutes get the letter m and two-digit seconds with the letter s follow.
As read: 10h19
